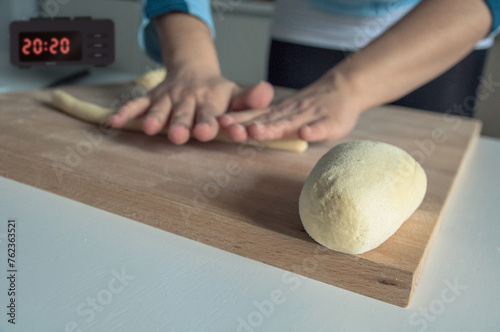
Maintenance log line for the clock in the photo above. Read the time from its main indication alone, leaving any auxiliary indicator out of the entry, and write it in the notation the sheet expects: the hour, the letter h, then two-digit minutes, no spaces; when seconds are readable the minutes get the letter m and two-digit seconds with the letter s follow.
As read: 20h20
